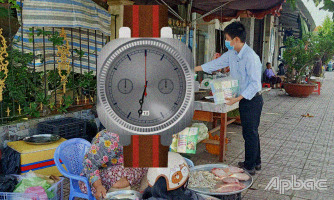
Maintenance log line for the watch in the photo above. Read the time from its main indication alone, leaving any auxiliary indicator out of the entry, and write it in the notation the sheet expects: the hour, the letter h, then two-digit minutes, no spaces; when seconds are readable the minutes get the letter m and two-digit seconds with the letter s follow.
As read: 6h32
